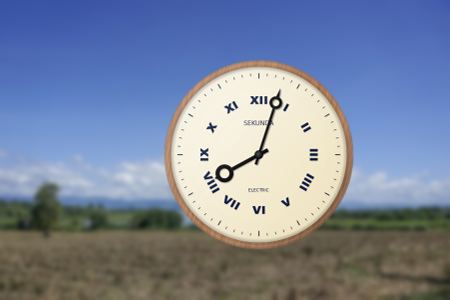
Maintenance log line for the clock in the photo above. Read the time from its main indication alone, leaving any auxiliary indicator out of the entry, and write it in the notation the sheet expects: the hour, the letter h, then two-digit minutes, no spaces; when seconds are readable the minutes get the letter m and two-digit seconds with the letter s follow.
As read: 8h03
